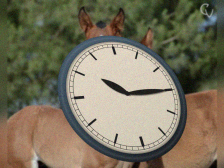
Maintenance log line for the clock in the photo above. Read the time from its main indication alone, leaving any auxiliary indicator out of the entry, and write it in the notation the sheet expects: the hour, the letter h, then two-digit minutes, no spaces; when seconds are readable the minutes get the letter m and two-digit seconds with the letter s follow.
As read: 10h15
